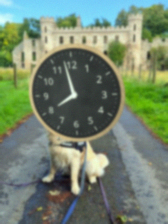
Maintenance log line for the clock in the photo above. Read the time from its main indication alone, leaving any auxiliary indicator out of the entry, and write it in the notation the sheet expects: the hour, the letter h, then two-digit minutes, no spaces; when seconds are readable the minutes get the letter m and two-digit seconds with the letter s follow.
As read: 7h58
